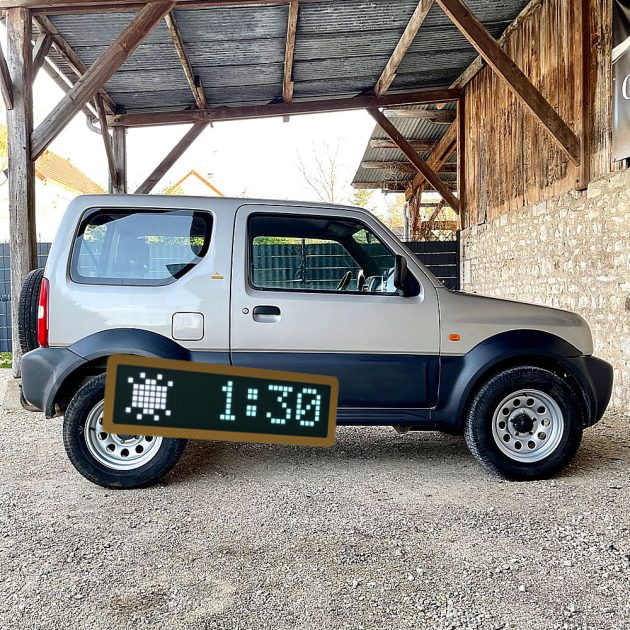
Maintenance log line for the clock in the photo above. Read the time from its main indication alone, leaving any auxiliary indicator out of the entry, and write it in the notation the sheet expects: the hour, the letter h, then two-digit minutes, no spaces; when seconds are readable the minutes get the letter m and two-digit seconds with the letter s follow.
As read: 1h30
